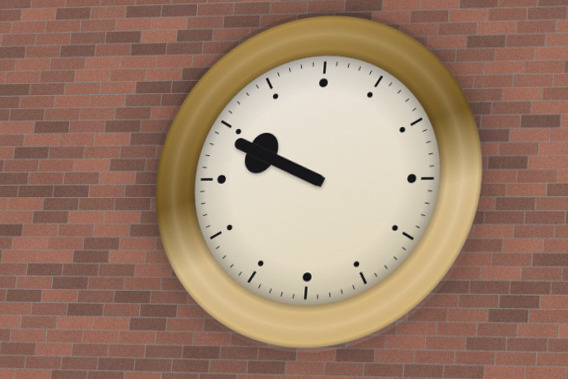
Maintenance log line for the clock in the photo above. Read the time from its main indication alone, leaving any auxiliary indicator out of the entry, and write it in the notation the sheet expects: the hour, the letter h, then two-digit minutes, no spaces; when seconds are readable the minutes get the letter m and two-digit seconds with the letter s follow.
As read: 9h49
